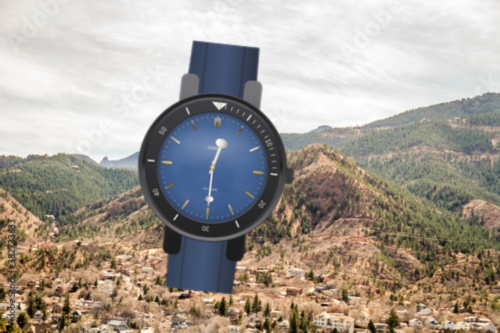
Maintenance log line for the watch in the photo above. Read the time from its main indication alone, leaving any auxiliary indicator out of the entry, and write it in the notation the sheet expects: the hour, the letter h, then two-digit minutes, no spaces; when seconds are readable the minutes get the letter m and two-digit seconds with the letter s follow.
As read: 12h30
